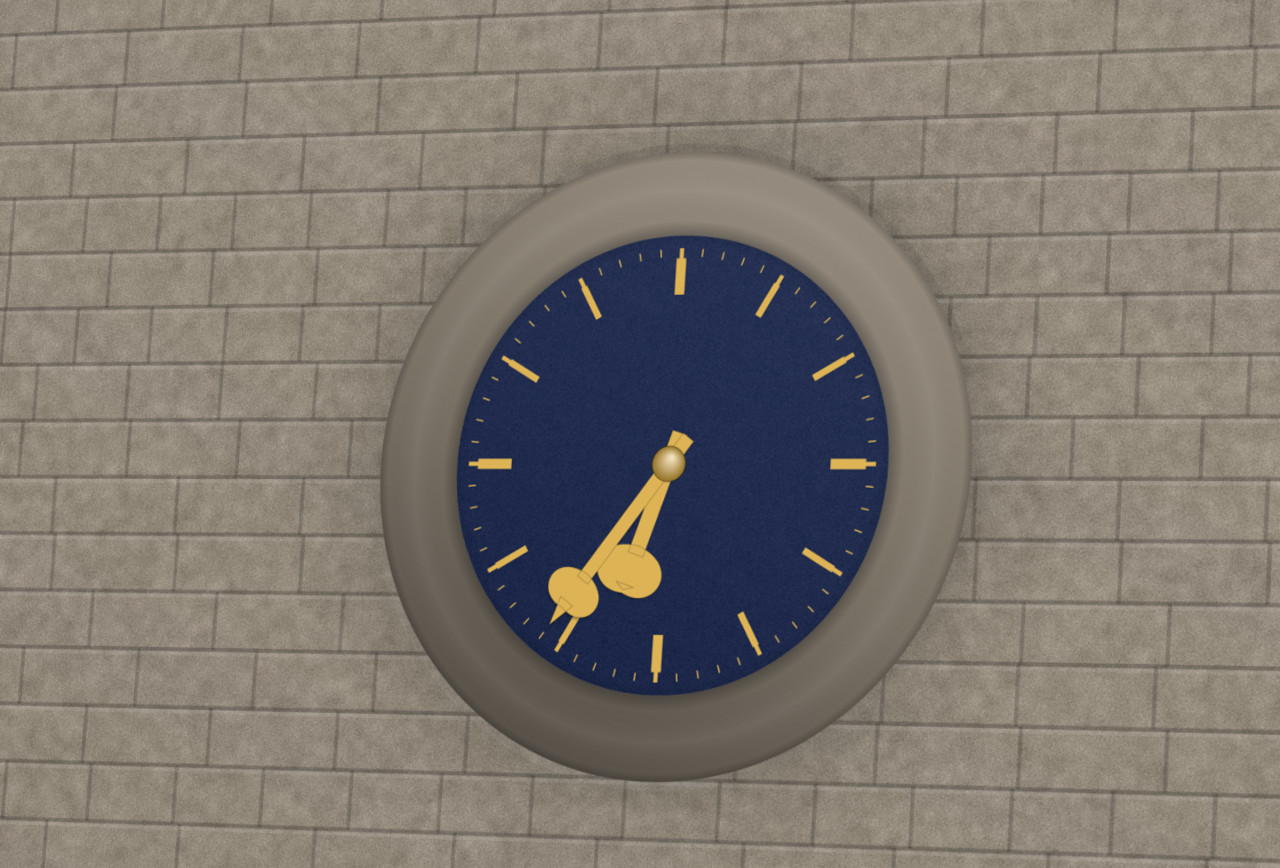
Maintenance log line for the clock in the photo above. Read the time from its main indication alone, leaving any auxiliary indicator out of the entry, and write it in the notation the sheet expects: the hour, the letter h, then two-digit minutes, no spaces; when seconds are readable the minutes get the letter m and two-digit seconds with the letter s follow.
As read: 6h36
